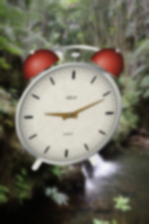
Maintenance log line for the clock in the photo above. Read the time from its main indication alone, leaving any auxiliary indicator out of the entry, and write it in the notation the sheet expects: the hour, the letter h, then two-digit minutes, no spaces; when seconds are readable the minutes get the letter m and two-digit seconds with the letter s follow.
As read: 9h11
